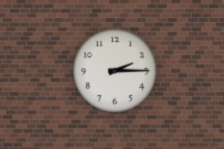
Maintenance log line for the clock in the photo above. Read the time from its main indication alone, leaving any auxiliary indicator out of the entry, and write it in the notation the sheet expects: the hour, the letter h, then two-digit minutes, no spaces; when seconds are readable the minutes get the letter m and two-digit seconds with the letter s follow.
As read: 2h15
